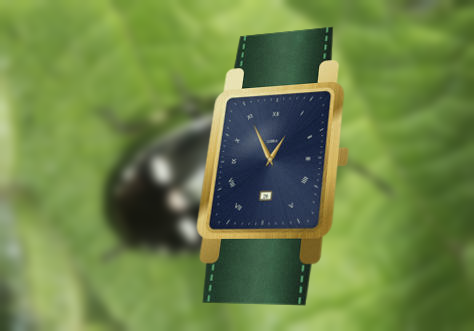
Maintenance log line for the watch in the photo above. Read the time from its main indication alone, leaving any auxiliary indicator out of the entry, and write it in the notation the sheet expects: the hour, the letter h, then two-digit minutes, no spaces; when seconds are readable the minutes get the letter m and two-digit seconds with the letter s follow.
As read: 12h55
